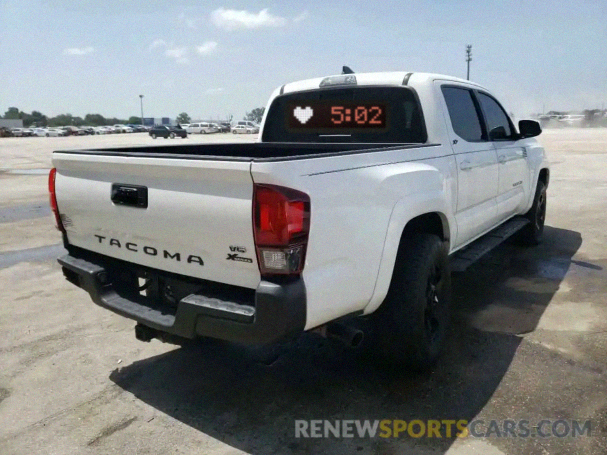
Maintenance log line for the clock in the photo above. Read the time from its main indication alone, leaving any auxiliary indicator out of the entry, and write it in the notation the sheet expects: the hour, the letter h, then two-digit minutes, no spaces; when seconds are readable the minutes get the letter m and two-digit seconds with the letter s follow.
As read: 5h02
